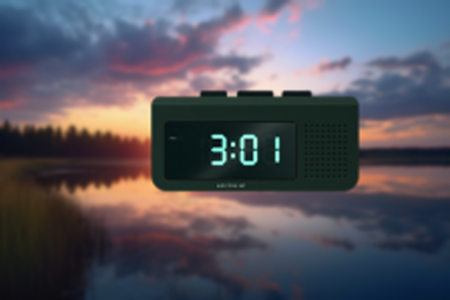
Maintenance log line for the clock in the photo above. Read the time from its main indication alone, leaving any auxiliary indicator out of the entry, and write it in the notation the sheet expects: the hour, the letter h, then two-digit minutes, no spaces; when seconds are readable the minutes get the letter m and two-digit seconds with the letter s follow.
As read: 3h01
